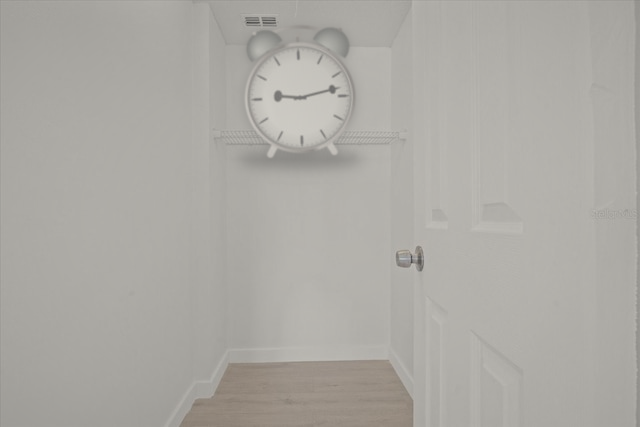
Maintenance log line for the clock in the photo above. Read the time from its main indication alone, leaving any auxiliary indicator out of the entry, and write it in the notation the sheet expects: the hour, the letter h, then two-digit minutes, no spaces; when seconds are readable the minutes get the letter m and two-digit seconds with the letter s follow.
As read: 9h13
